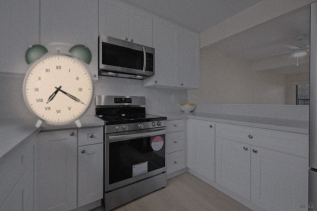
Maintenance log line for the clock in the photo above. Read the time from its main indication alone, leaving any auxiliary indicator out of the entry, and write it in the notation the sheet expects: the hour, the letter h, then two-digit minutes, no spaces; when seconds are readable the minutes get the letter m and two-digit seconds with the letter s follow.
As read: 7h20
